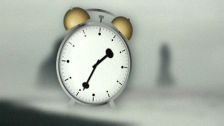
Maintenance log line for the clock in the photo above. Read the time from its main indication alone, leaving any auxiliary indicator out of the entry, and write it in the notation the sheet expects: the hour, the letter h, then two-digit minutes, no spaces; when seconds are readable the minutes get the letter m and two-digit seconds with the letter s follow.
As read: 1h34
